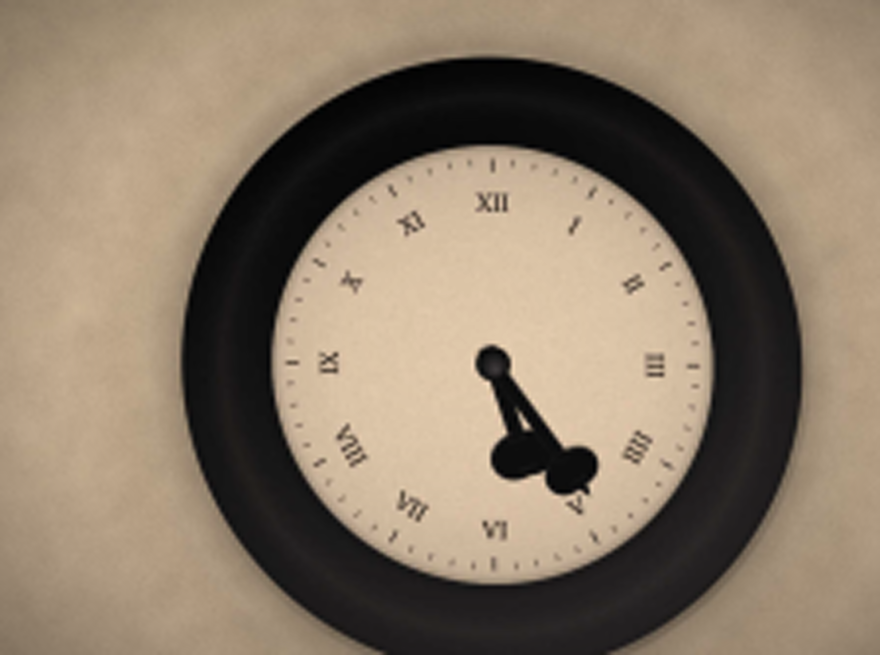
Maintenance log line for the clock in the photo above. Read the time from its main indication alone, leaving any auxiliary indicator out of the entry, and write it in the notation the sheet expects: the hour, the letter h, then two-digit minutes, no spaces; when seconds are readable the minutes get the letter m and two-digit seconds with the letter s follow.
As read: 5h24
